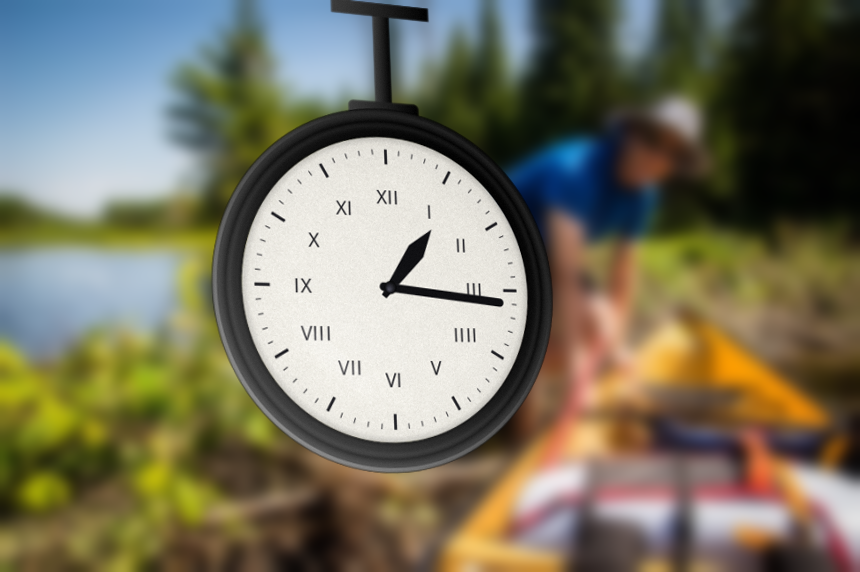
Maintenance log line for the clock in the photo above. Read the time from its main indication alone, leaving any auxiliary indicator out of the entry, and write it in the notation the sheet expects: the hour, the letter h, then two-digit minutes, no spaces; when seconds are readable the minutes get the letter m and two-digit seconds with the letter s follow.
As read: 1h16
